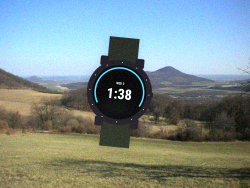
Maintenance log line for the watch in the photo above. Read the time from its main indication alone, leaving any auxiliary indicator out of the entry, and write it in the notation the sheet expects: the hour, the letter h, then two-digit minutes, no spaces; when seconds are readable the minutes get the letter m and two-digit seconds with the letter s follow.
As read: 1h38
